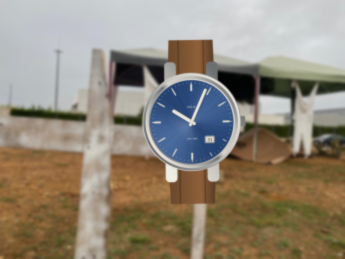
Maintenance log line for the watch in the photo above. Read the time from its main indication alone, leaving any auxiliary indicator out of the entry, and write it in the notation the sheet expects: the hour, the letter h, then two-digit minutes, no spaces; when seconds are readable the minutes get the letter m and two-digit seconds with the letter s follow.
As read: 10h04
